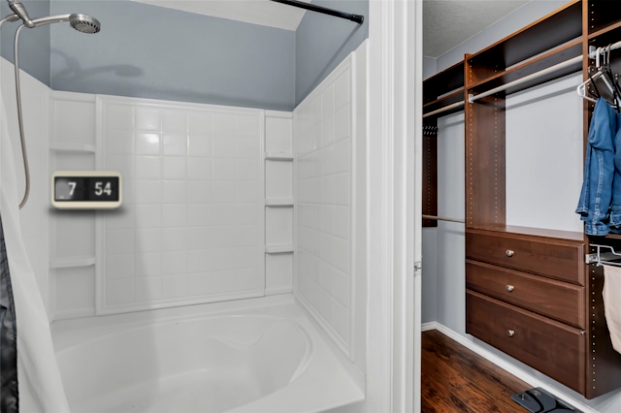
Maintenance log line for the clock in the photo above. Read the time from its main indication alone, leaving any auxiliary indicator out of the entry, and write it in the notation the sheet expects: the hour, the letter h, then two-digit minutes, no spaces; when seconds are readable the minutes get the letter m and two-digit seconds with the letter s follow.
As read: 7h54
